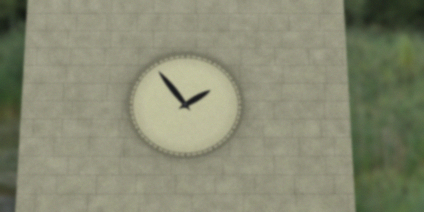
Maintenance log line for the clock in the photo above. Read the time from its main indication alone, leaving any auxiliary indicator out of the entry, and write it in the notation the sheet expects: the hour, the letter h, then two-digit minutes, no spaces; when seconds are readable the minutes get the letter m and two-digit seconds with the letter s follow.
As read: 1h54
